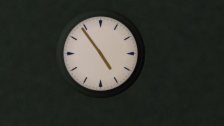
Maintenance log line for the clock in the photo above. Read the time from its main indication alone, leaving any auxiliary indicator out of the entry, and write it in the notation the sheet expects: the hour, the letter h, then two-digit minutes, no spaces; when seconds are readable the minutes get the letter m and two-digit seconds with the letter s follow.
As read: 4h54
